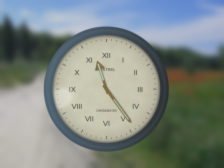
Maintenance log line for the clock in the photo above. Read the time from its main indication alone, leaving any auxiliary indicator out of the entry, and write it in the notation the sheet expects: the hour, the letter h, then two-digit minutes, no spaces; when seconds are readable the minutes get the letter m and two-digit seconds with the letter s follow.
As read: 11h24
